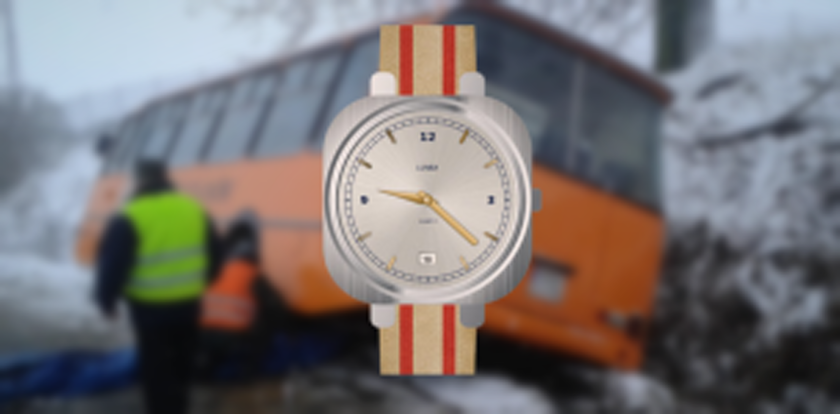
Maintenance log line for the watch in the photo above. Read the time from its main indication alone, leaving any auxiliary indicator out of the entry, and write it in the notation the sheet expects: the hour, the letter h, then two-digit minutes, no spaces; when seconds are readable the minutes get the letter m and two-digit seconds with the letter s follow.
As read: 9h22
